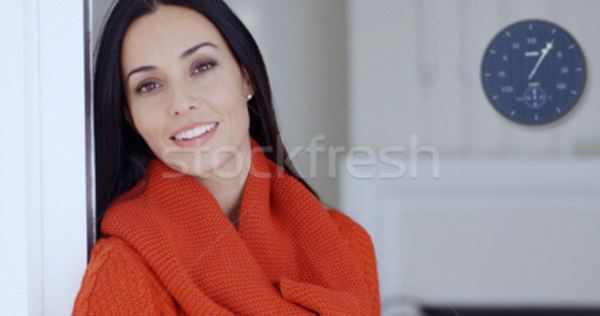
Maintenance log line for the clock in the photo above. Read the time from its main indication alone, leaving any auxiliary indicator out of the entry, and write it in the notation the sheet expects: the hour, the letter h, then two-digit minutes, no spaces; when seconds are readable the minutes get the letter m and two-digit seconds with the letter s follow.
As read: 1h06
